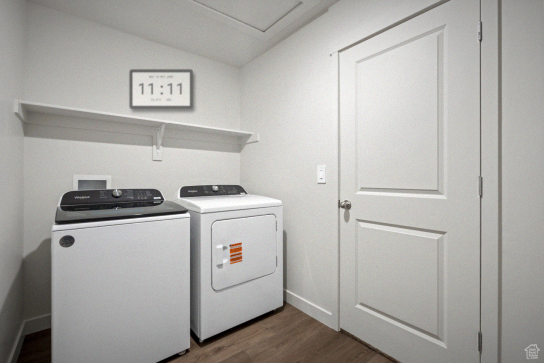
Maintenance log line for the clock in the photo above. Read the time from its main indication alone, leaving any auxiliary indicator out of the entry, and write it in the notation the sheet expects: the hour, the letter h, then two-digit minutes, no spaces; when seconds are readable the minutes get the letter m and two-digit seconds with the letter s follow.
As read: 11h11
